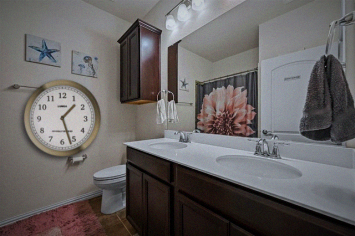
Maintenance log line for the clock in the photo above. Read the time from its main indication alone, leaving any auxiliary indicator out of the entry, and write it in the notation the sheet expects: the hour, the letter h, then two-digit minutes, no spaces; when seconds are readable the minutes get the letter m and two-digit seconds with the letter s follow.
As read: 1h27
